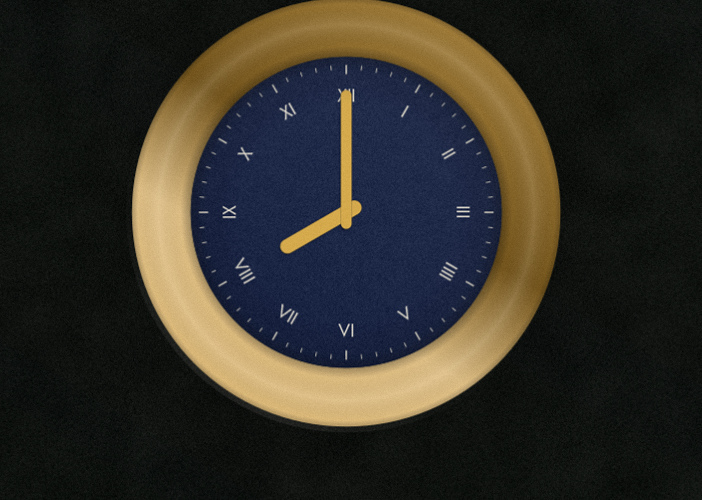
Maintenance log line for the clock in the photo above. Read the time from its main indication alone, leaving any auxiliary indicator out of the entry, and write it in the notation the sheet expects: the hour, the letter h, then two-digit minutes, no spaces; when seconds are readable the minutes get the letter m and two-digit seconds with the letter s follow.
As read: 8h00
